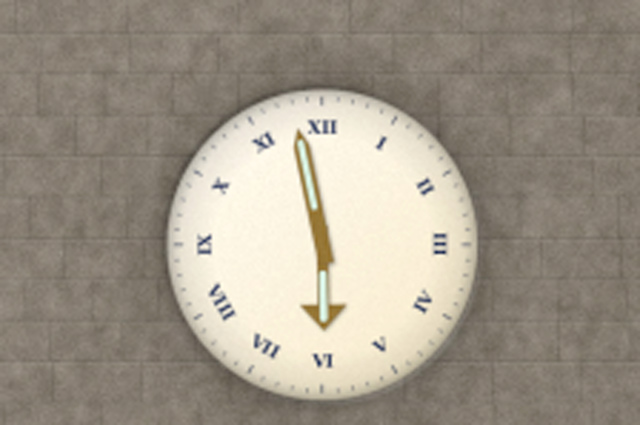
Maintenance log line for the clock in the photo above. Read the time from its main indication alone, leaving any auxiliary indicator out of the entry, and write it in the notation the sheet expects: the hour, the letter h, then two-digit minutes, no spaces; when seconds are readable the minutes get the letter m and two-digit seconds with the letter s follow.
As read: 5h58
